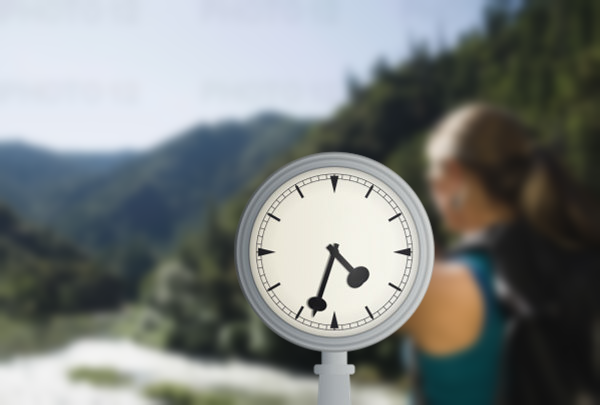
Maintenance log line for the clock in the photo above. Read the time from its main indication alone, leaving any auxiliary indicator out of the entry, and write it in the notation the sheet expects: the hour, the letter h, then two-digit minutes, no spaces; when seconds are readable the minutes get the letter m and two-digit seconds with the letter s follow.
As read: 4h33
